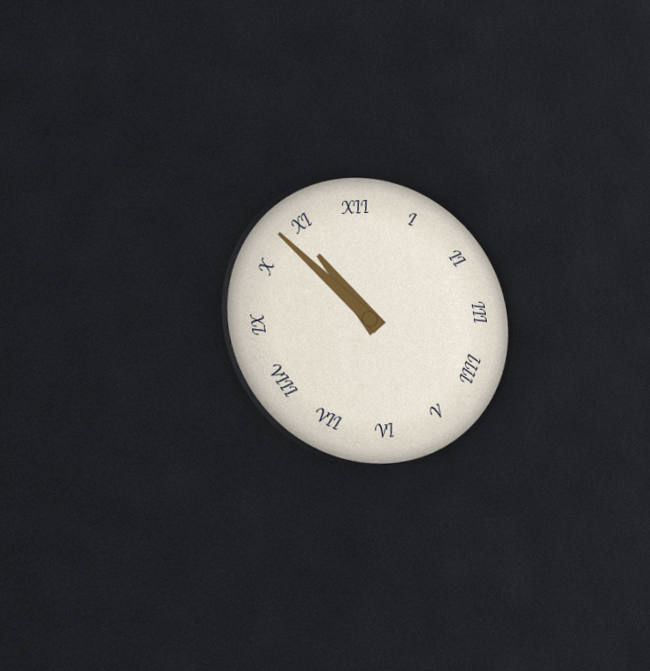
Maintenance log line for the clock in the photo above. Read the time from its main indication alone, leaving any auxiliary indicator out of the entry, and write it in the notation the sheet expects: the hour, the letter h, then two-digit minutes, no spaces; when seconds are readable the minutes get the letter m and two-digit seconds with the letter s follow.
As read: 10h53
